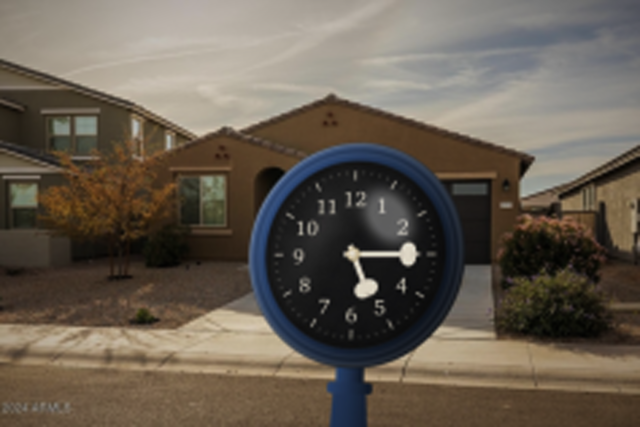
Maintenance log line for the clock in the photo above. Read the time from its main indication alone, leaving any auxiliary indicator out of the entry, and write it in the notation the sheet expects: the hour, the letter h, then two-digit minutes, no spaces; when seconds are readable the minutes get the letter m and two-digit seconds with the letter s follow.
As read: 5h15
